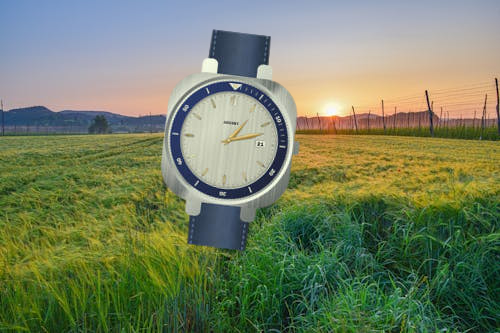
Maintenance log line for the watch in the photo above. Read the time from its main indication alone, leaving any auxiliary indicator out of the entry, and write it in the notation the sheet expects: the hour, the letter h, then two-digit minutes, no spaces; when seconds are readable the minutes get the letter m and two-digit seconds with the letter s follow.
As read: 1h12
